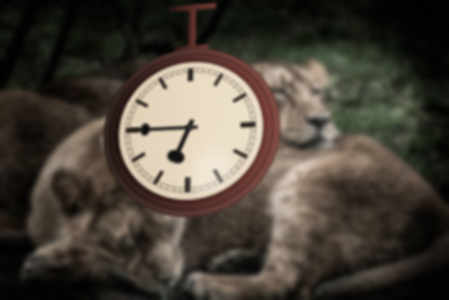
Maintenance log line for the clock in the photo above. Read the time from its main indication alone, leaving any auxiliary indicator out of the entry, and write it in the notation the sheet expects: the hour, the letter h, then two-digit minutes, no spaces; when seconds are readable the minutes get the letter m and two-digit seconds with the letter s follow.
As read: 6h45
